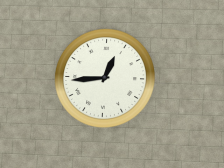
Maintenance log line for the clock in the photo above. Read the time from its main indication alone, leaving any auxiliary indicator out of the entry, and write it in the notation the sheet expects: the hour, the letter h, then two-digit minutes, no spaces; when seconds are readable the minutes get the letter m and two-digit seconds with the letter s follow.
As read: 12h44
